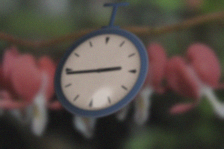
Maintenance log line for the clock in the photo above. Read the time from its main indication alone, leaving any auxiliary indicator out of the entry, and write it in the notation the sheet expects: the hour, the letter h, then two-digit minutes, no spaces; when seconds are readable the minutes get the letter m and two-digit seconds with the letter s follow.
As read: 2h44
